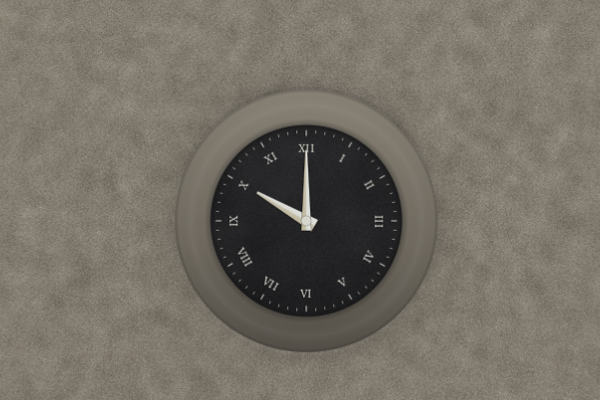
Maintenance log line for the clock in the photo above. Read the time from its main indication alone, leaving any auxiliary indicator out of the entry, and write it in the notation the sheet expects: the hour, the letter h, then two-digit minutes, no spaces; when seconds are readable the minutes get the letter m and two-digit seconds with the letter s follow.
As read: 10h00
